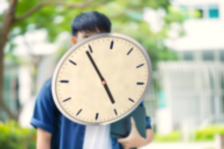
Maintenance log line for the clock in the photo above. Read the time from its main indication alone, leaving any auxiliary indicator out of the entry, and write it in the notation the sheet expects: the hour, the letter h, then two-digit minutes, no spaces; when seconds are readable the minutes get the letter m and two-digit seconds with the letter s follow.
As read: 4h54
